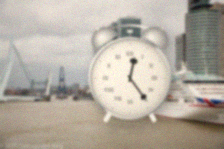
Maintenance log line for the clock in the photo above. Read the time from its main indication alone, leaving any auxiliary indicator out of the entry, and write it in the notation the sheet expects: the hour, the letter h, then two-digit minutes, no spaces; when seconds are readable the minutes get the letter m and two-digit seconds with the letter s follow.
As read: 12h24
